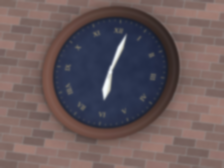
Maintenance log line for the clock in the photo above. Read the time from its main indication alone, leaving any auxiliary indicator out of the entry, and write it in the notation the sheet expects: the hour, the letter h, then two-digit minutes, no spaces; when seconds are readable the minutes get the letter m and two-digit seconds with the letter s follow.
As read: 6h02
